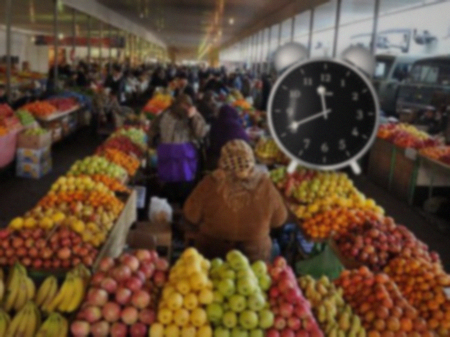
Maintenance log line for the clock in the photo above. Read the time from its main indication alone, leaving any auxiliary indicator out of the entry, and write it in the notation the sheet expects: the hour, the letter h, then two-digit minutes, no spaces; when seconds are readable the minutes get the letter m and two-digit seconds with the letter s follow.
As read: 11h41
